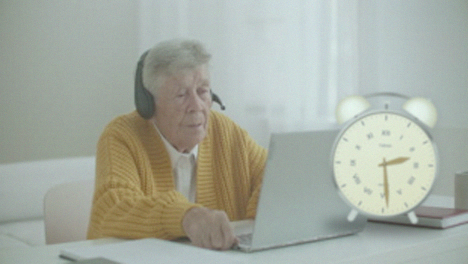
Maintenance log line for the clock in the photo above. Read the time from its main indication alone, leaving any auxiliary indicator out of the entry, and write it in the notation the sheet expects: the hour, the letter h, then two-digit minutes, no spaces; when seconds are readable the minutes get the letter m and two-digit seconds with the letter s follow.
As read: 2h29
